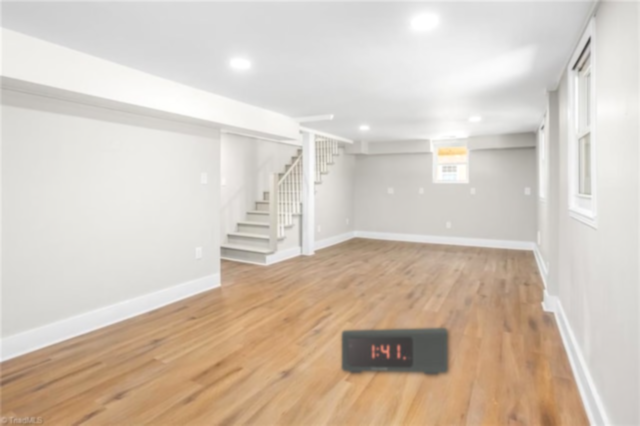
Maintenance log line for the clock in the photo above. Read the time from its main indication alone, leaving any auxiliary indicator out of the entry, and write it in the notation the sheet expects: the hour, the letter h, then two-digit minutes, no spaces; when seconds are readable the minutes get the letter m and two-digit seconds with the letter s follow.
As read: 1h41
